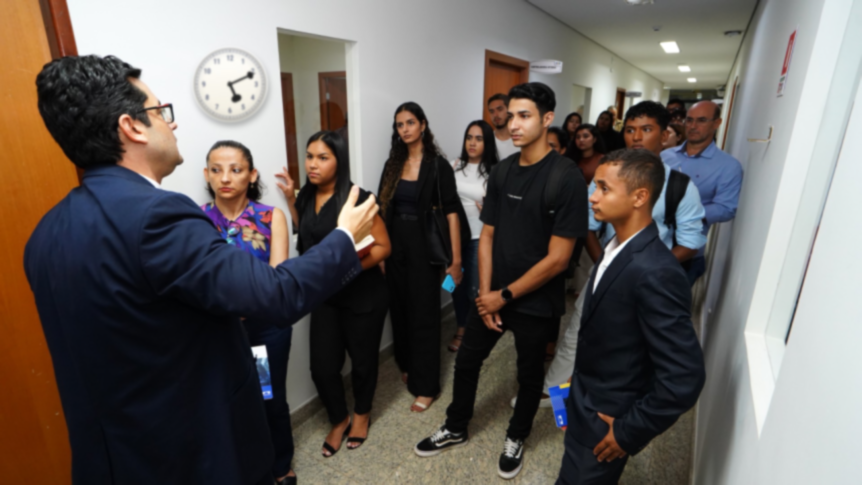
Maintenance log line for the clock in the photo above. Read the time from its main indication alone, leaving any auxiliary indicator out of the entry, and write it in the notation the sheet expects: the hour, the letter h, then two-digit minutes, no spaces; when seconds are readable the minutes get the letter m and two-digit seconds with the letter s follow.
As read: 5h11
